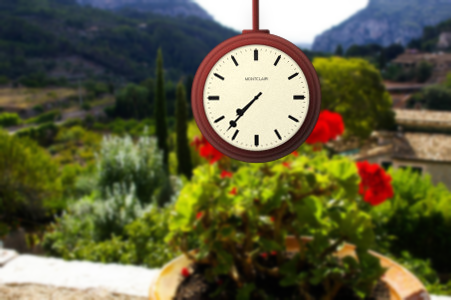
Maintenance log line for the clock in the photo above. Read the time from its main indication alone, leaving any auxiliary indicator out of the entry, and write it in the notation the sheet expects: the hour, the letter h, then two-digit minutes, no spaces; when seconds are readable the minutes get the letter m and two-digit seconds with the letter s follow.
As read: 7h37
